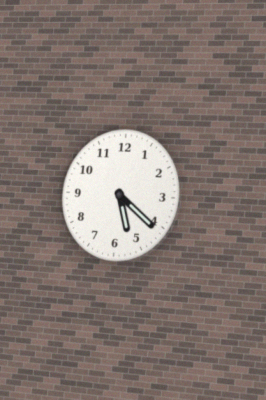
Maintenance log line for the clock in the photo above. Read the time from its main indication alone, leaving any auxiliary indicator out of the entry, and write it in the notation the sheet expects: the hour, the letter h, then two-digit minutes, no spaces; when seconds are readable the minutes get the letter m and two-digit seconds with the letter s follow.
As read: 5h21
